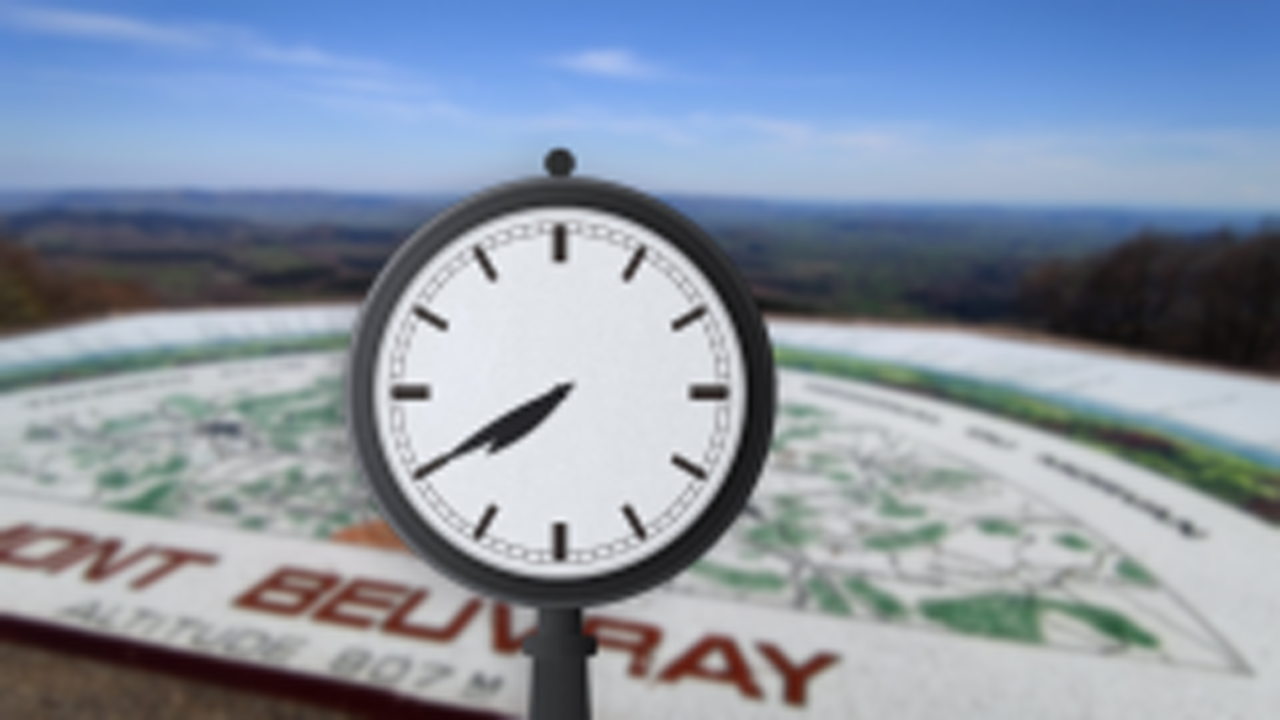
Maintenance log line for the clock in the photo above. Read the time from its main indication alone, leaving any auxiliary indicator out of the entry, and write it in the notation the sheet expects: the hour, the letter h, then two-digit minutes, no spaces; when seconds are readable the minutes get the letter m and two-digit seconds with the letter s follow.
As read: 7h40
